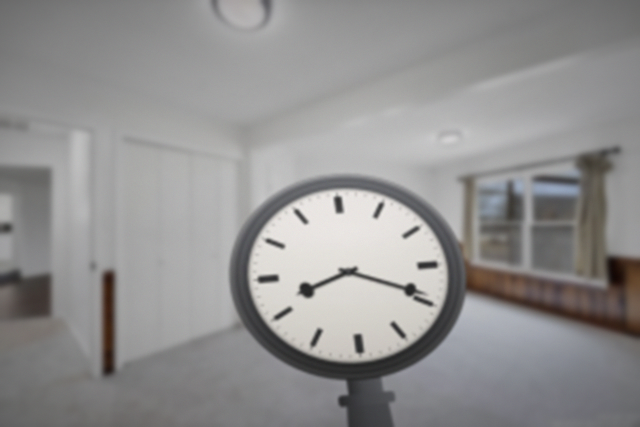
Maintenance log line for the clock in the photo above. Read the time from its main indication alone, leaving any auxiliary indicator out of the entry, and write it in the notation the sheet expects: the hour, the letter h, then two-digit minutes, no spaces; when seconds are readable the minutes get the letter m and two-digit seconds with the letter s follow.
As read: 8h19
